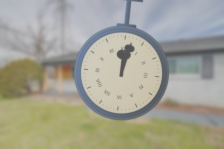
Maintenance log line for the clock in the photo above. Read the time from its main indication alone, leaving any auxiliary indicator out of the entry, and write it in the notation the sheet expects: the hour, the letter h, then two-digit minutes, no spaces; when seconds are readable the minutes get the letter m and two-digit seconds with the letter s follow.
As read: 12h02
